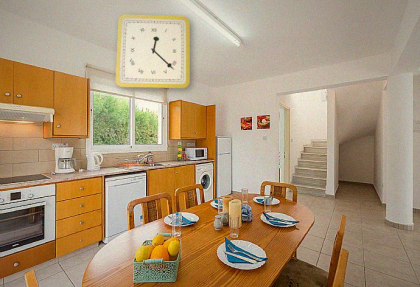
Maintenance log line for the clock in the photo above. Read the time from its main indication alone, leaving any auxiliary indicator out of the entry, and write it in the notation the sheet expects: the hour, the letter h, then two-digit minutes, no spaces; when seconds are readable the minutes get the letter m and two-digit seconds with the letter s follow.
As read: 12h22
